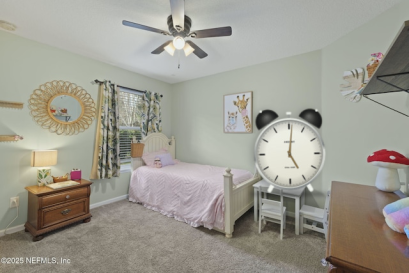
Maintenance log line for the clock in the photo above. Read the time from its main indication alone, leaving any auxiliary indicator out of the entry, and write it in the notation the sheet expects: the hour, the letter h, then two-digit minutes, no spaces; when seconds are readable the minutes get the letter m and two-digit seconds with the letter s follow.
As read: 5h01
